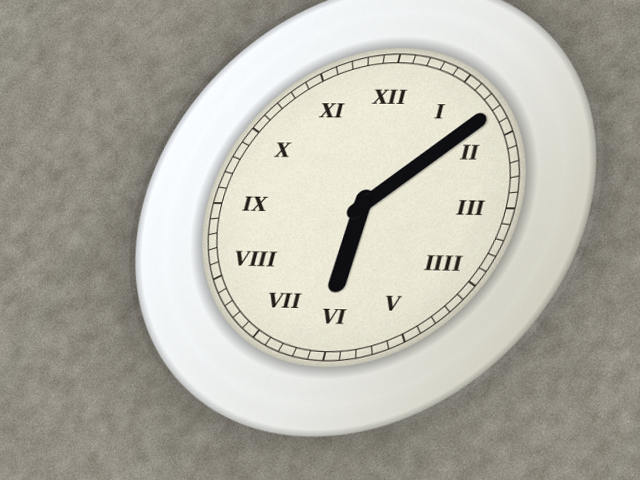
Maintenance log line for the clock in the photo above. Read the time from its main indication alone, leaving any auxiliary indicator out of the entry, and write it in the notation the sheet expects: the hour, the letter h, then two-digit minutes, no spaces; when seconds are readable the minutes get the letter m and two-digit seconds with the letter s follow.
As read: 6h08
